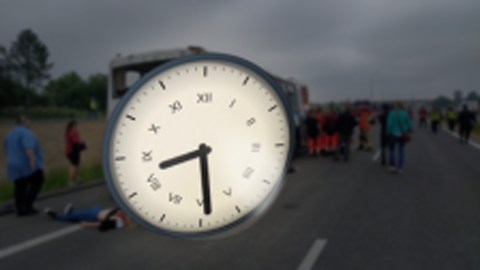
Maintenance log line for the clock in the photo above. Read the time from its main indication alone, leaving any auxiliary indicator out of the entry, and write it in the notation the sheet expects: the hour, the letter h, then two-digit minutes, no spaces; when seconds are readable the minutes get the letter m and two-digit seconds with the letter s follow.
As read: 8h29
